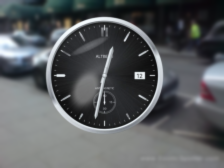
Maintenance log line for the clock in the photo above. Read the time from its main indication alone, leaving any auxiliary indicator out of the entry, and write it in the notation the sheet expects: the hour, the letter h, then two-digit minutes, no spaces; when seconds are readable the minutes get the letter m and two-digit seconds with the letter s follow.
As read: 12h32
